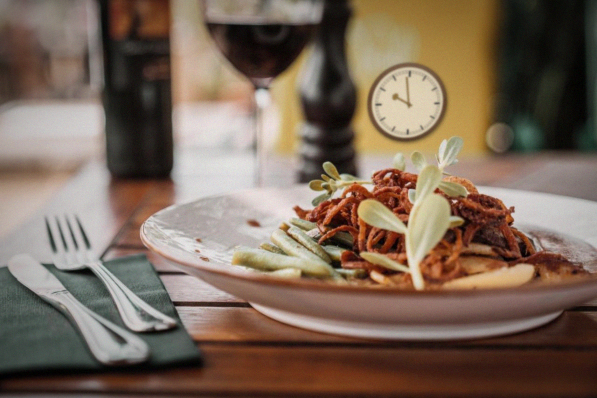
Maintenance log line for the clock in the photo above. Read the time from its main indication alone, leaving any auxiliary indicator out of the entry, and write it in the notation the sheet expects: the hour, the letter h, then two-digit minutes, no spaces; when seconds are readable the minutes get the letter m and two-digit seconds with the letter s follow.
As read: 9h59
